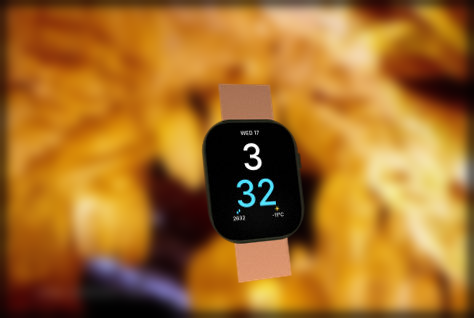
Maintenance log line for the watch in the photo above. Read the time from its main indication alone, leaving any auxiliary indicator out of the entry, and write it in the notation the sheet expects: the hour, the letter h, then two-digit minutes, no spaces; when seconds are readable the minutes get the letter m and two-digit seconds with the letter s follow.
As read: 3h32
